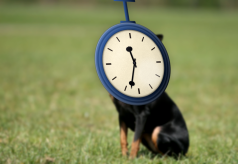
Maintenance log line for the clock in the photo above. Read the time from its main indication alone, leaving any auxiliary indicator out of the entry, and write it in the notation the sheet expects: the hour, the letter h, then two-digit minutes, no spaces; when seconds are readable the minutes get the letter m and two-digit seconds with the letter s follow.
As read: 11h33
